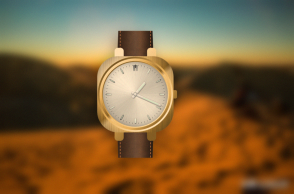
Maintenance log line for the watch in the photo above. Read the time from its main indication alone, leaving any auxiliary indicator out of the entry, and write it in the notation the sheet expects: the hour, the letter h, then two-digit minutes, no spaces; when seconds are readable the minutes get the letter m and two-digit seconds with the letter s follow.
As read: 1h19
